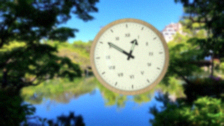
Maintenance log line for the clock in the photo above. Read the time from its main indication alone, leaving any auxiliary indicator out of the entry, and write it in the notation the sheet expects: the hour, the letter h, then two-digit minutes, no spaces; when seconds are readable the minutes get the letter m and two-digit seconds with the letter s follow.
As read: 12h51
